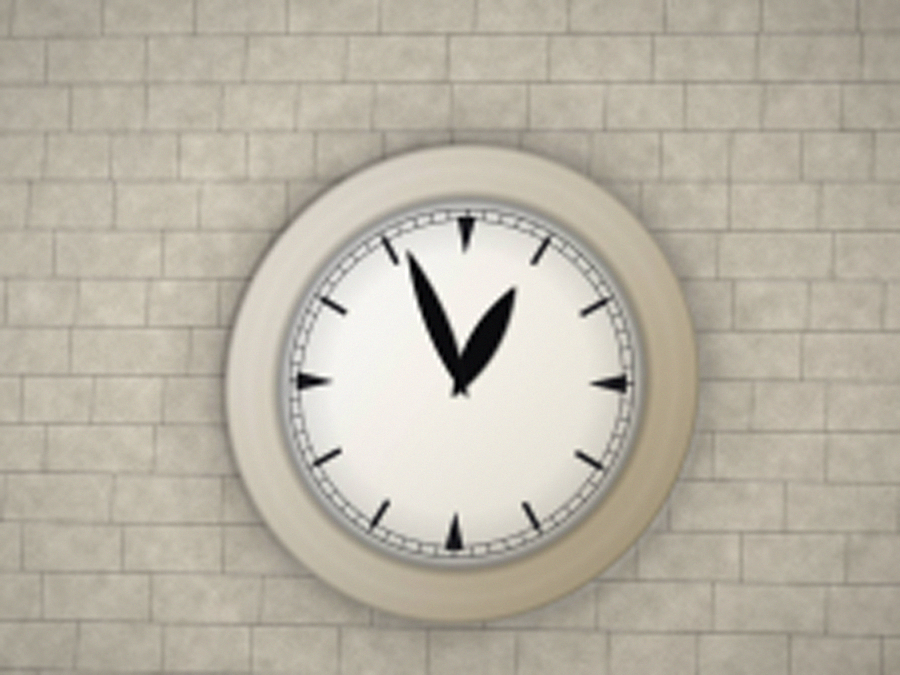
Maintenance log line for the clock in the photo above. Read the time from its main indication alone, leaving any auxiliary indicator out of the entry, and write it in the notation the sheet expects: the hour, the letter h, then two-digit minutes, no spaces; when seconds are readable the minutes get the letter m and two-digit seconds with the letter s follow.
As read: 12h56
